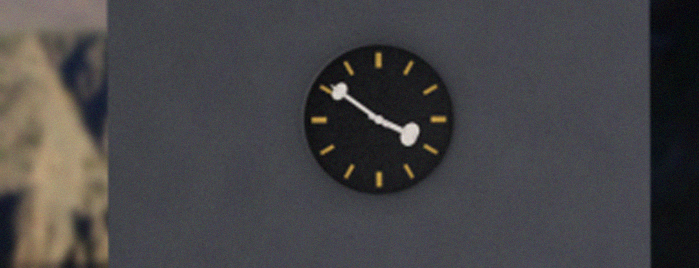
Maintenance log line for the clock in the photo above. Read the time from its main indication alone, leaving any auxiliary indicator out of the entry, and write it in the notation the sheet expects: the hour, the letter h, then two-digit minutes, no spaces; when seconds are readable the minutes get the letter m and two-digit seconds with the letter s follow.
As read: 3h51
